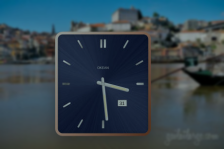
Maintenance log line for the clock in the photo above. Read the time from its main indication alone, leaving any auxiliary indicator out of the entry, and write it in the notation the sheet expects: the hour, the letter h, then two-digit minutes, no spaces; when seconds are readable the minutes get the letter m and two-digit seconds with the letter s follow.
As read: 3h29
